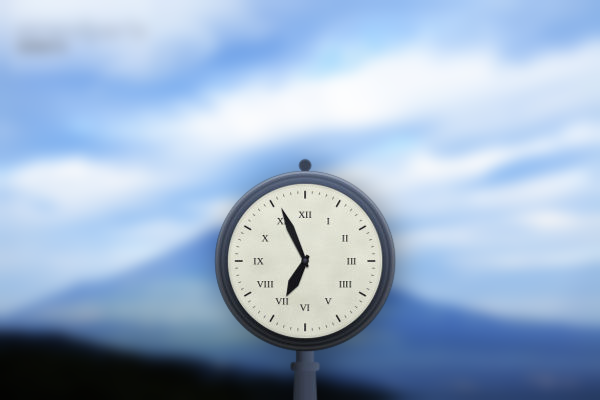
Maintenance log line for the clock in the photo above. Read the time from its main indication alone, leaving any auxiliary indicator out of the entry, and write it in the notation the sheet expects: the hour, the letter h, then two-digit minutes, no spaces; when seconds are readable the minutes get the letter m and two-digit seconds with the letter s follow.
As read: 6h56
